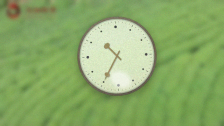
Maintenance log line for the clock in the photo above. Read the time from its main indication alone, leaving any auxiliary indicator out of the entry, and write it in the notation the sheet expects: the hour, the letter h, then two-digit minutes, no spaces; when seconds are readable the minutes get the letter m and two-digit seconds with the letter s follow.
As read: 10h35
